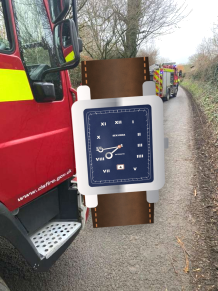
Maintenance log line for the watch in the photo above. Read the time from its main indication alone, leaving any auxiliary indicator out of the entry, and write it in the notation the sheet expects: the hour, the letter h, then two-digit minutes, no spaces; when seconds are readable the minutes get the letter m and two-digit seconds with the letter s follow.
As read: 7h44
